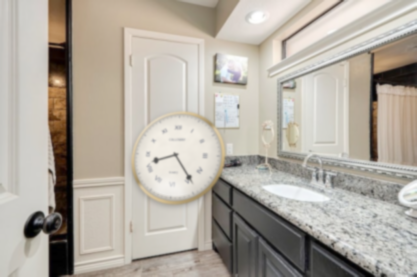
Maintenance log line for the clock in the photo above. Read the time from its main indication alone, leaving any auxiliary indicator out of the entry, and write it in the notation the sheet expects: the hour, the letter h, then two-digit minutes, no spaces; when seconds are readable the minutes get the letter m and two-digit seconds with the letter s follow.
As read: 8h24
